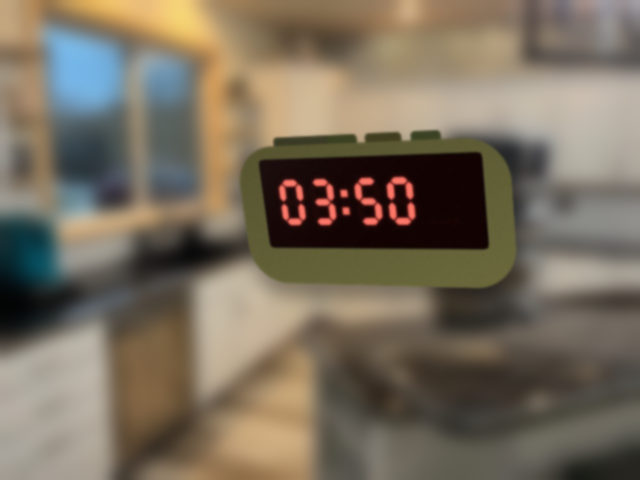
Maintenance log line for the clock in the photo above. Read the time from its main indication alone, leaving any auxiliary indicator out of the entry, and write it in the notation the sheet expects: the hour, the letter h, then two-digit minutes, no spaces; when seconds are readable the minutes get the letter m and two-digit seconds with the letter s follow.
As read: 3h50
